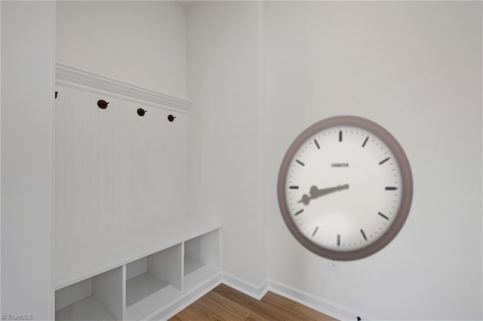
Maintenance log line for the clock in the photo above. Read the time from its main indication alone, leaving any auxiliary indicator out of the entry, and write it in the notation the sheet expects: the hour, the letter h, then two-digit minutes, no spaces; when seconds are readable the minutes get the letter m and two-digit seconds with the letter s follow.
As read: 8h42
